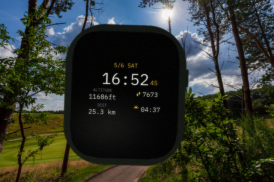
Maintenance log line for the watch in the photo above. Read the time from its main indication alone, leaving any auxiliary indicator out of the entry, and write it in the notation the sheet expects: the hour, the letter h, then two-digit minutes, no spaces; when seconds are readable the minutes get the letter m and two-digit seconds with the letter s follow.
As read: 16h52
